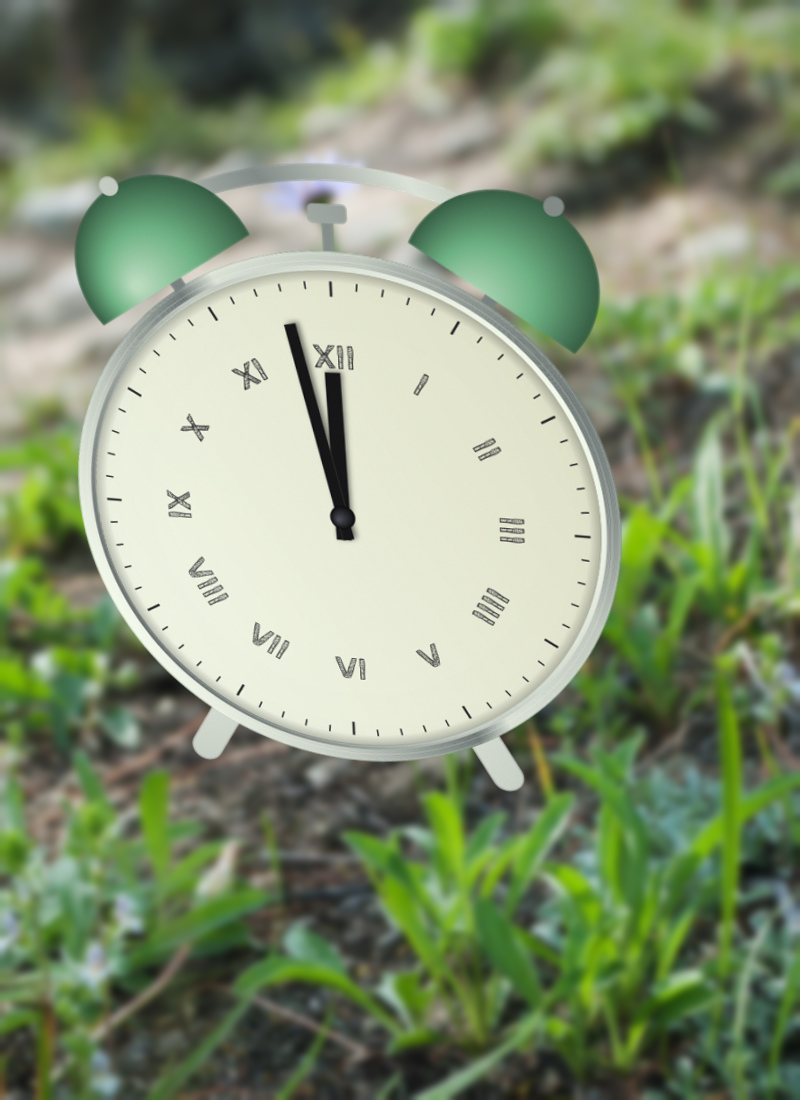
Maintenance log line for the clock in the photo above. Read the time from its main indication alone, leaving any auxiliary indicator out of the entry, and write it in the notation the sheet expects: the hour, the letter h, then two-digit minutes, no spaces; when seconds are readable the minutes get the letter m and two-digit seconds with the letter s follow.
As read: 11h58
